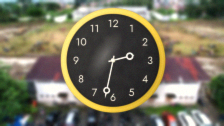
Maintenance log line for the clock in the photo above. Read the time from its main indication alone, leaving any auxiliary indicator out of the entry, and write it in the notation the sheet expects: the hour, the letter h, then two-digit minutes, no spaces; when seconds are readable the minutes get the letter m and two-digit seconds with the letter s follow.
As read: 2h32
